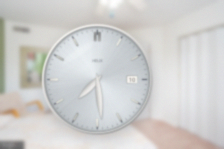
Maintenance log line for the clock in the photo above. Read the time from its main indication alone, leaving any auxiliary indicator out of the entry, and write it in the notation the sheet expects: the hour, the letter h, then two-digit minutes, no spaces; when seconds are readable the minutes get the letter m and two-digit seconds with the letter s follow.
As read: 7h29
